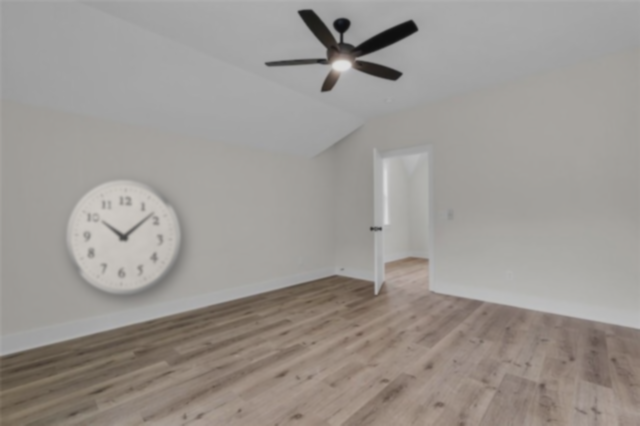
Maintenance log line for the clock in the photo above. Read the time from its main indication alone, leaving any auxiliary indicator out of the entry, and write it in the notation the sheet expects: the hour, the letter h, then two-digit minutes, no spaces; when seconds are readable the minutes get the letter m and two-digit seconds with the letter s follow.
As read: 10h08
